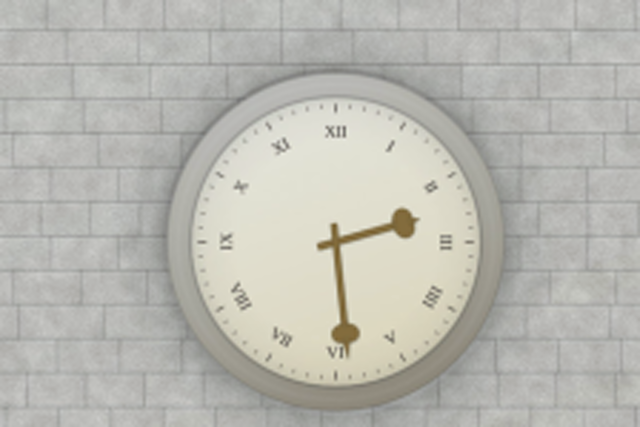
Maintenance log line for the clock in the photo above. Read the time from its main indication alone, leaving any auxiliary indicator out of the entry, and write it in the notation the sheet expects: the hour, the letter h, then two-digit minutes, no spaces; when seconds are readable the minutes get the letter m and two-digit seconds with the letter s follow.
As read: 2h29
